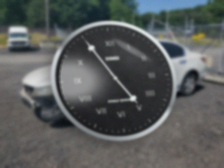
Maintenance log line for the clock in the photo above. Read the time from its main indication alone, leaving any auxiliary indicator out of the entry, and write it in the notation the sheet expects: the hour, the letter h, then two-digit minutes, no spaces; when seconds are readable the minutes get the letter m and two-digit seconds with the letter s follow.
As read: 4h55
